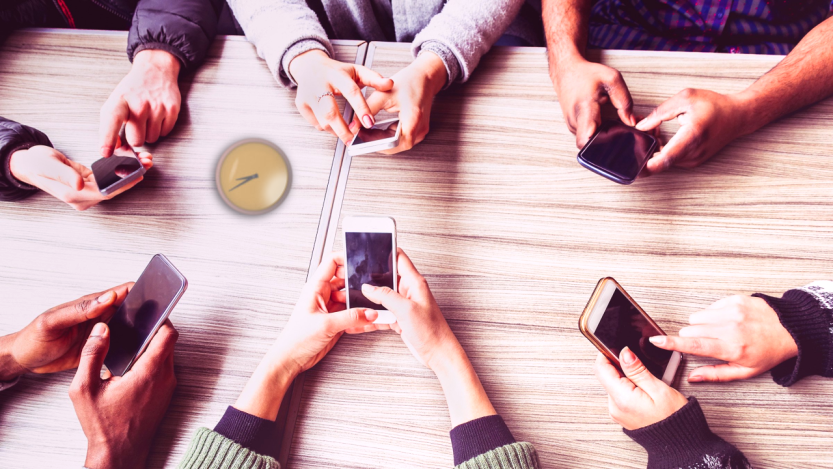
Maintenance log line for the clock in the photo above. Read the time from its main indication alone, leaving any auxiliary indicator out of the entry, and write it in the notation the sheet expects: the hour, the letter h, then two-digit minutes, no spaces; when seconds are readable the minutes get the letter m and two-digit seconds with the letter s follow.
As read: 8h40
